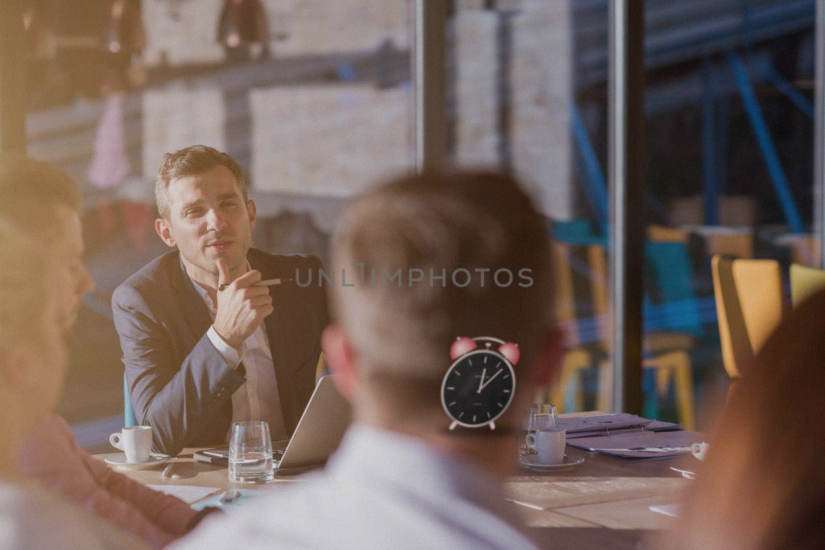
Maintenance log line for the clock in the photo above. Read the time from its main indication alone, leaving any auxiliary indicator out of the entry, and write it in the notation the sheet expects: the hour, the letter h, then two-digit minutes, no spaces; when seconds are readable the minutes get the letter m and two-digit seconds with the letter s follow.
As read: 12h07
